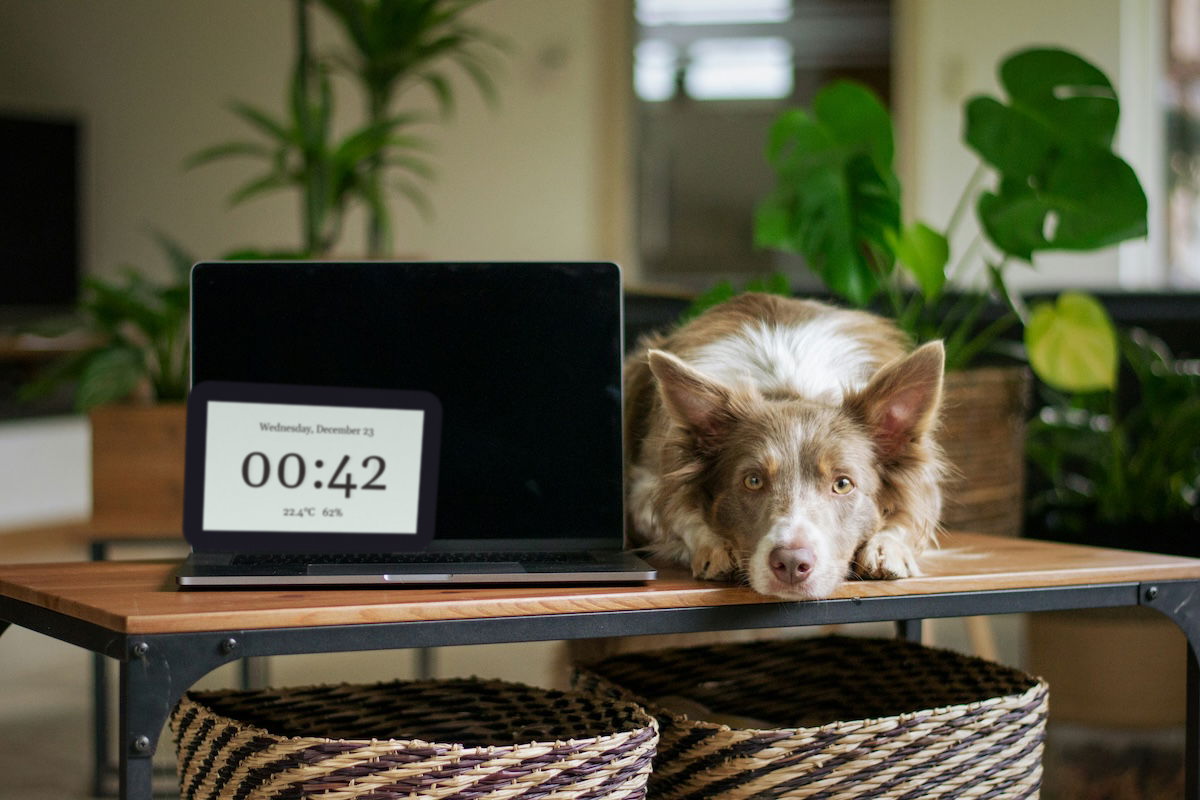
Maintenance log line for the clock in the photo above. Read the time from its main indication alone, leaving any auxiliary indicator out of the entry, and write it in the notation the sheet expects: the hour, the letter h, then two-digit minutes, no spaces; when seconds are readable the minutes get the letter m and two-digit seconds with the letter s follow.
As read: 0h42
